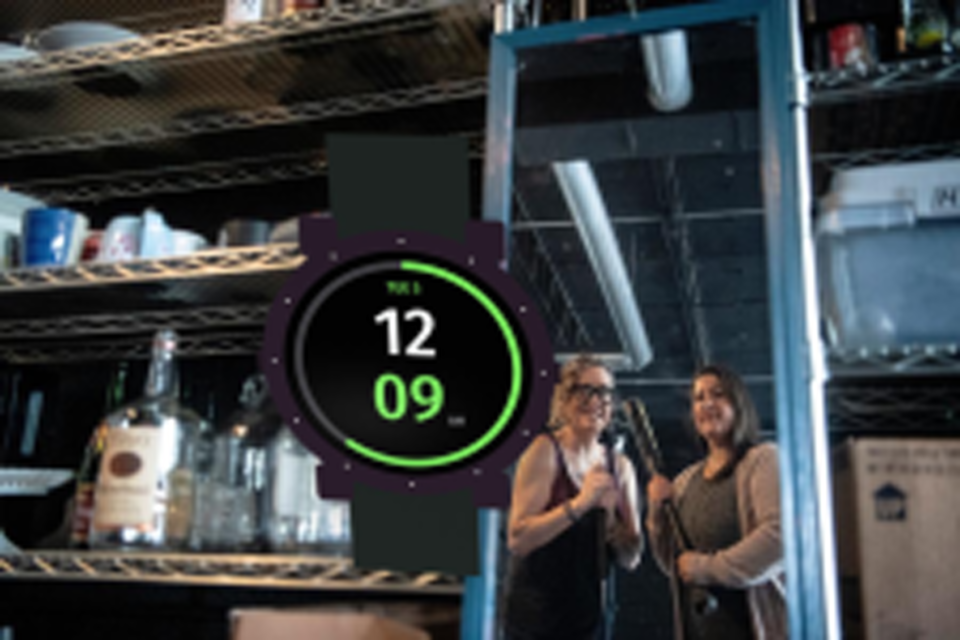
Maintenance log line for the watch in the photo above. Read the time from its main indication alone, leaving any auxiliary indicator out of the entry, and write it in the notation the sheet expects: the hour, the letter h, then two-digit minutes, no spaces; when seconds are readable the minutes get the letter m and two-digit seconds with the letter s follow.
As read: 12h09
